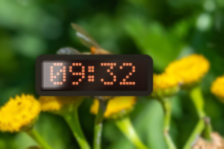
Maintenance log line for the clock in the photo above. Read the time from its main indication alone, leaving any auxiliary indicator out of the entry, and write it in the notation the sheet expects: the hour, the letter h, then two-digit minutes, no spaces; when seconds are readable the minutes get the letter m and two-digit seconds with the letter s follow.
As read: 9h32
